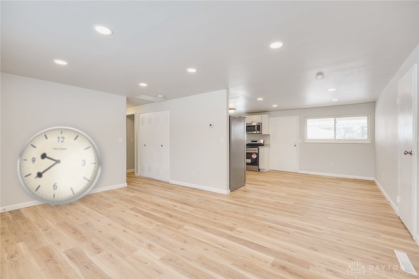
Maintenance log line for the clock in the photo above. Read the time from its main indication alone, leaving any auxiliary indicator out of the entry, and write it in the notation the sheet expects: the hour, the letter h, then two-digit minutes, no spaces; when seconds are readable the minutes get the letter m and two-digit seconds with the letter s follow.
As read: 9h38
